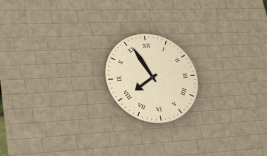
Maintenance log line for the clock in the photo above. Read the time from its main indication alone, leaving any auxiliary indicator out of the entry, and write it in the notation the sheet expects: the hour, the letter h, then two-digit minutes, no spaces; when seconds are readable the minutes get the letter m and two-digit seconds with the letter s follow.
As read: 7h56
